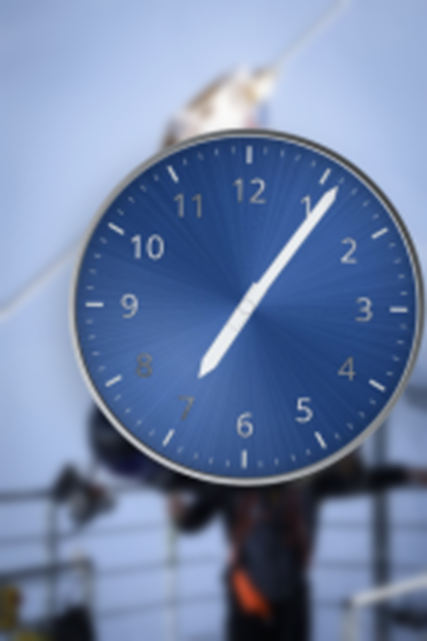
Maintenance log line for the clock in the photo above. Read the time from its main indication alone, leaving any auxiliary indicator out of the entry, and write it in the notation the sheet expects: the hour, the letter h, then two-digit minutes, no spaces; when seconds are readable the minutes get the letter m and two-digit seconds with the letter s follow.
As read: 7h06
